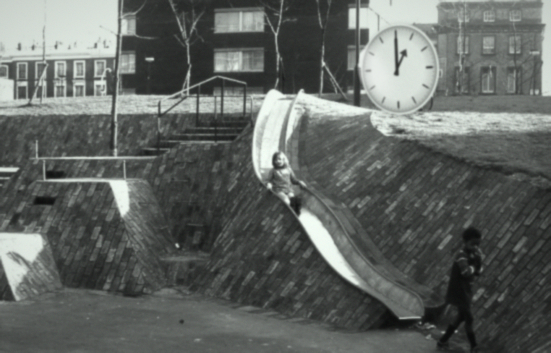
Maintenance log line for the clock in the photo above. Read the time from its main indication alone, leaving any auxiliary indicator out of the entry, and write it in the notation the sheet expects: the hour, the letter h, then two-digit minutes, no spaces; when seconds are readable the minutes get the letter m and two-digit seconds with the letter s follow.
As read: 1h00
